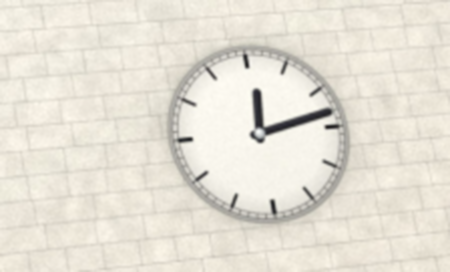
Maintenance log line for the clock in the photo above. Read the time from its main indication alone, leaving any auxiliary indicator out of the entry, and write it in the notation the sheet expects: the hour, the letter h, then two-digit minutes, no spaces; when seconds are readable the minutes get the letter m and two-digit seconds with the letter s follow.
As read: 12h13
